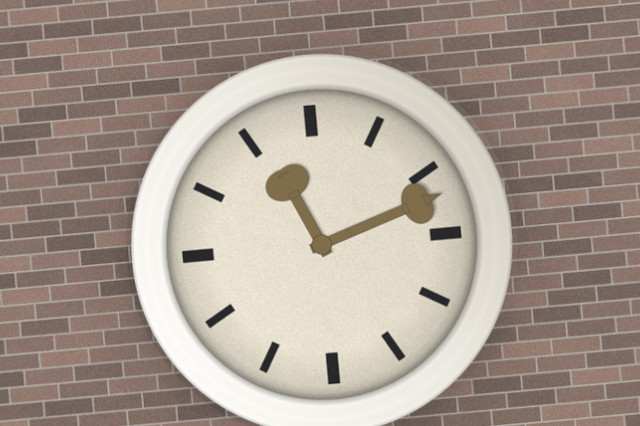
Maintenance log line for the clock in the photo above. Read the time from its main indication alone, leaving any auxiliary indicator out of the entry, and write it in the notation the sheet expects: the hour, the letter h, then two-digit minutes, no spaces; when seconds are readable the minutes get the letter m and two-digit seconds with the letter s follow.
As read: 11h12
